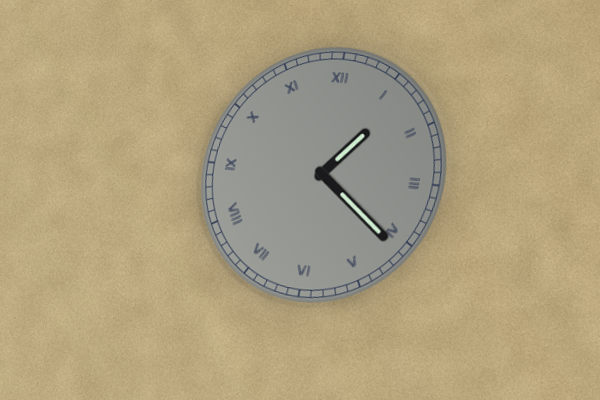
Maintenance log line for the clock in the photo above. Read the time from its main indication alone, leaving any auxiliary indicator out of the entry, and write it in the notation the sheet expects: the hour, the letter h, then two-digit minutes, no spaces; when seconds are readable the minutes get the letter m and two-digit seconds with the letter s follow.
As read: 1h21
